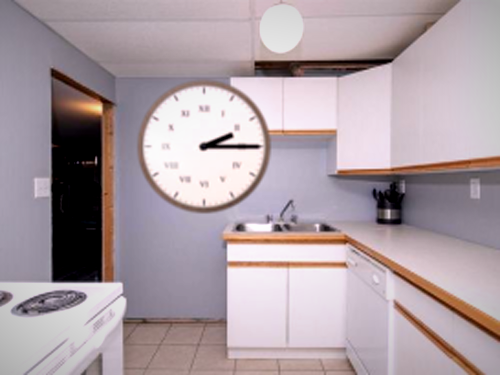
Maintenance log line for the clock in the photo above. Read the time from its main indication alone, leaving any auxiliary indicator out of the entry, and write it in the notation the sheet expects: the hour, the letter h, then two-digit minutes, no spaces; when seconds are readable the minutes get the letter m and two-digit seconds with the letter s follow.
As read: 2h15
